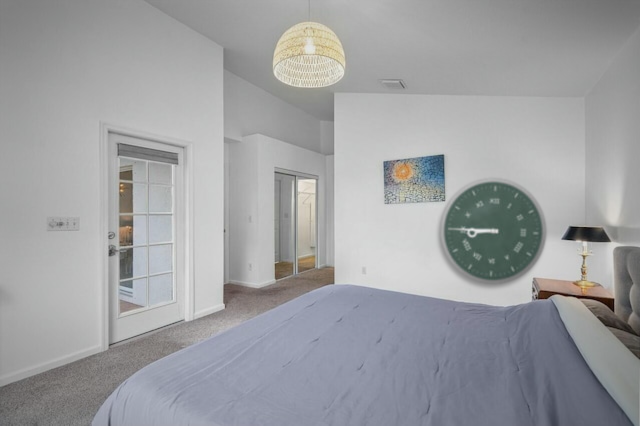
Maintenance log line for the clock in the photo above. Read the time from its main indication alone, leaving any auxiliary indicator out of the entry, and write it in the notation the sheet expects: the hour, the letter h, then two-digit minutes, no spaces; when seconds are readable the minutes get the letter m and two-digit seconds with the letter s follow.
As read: 8h45
